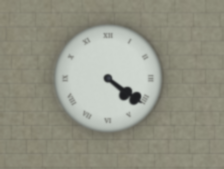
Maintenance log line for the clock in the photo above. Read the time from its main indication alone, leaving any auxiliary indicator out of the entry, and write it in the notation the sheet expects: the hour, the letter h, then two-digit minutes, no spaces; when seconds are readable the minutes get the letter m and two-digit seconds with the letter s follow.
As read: 4h21
